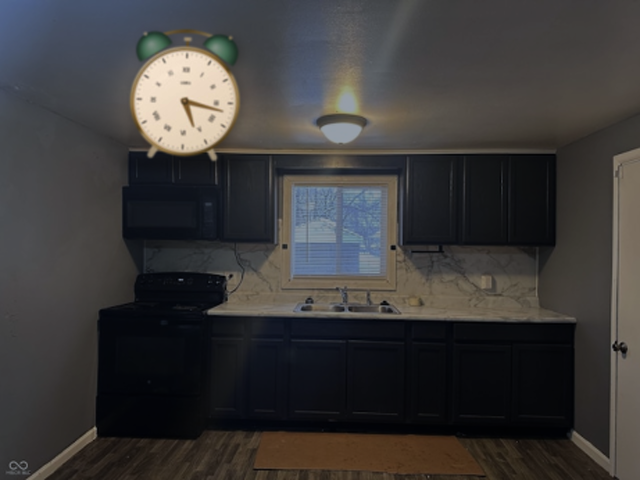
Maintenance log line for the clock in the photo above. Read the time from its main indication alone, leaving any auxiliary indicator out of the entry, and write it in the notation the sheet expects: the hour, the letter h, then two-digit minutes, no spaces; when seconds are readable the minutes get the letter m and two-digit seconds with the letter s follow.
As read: 5h17
